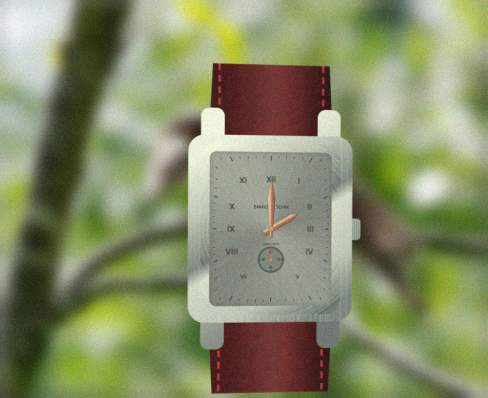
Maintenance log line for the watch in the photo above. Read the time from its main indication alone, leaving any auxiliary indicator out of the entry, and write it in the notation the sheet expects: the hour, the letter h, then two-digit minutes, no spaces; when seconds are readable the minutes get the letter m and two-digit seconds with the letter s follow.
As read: 2h00
